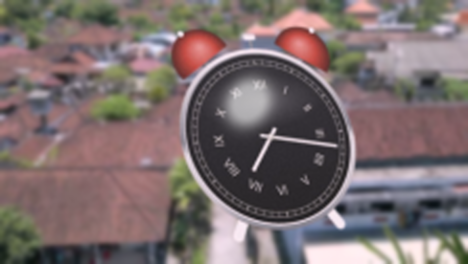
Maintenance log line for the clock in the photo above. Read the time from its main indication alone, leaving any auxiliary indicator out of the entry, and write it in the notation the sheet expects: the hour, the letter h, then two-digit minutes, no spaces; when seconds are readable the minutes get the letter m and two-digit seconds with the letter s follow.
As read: 7h17
